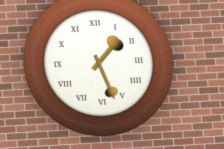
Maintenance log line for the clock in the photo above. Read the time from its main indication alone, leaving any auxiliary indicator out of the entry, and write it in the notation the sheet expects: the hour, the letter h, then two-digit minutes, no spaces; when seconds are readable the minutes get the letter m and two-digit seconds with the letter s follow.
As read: 1h27
